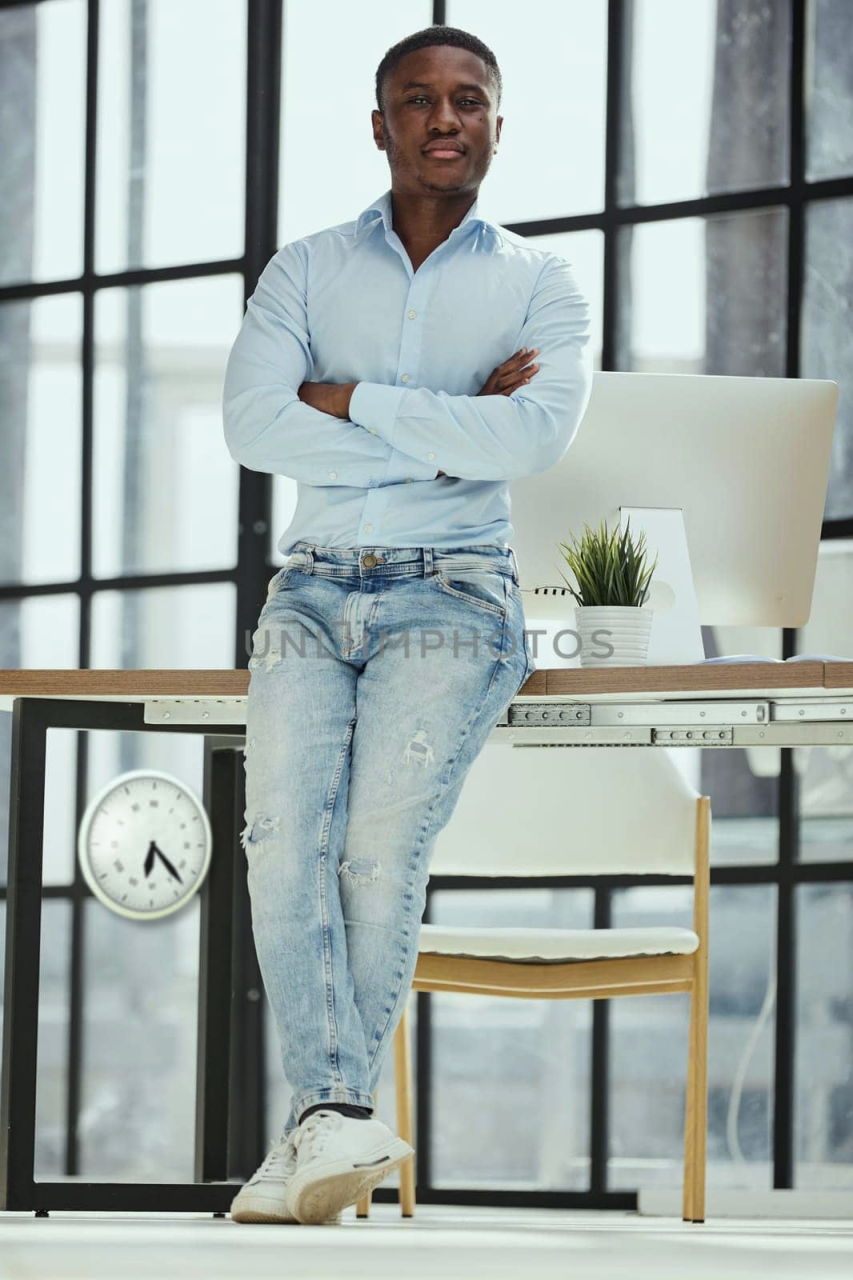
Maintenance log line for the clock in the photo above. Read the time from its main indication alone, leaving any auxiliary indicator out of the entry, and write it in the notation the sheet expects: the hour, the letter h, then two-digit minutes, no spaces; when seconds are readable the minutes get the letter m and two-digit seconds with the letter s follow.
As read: 6h23
